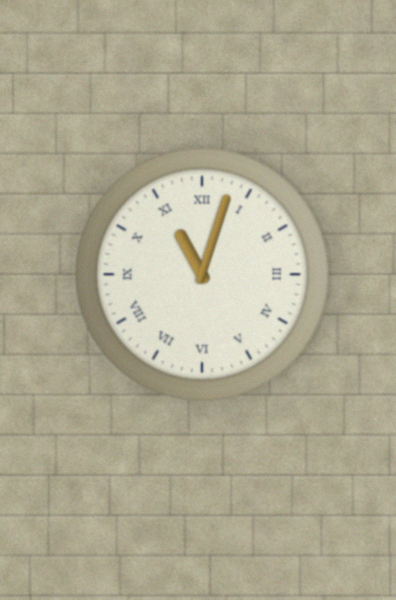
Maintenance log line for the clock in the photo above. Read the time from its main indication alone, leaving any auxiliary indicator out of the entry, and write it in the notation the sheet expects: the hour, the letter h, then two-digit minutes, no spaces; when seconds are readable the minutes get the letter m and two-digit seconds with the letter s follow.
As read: 11h03
